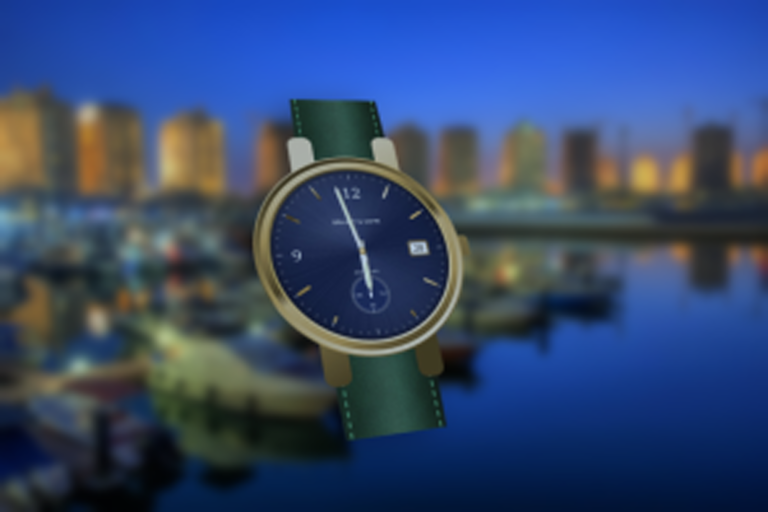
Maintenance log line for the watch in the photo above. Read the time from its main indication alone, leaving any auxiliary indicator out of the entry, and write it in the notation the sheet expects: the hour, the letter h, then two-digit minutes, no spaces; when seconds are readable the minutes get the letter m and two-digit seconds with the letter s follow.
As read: 5h58
